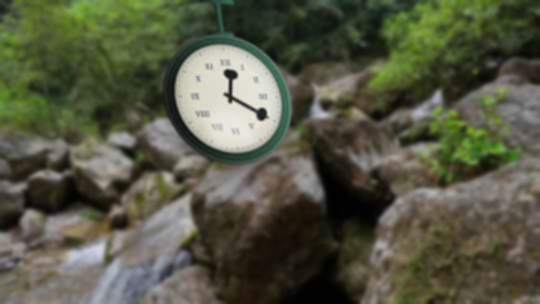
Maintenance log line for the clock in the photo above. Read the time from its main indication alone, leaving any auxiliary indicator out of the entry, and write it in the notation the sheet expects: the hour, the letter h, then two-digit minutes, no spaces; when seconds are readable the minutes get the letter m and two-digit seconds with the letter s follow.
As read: 12h20
